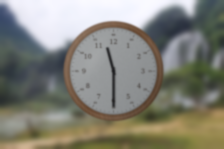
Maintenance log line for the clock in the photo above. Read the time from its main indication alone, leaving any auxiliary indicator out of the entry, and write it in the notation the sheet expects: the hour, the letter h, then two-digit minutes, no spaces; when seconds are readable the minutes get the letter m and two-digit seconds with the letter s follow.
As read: 11h30
